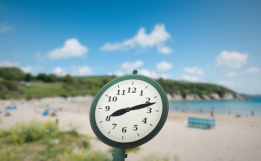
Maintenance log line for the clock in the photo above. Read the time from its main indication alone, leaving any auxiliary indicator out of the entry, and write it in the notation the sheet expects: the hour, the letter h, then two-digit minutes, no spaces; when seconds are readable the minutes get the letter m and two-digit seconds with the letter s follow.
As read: 8h12
